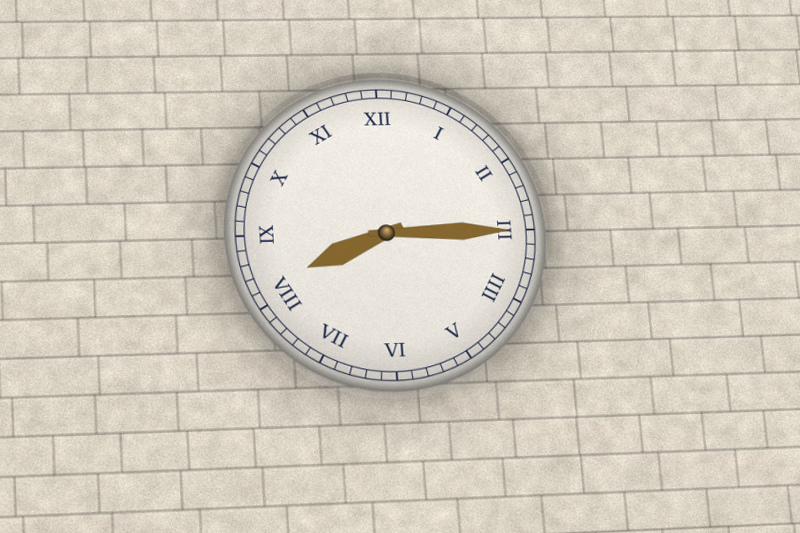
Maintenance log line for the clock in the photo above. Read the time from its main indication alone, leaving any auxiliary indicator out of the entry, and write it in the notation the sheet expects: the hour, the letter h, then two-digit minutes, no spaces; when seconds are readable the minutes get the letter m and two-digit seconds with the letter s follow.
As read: 8h15
